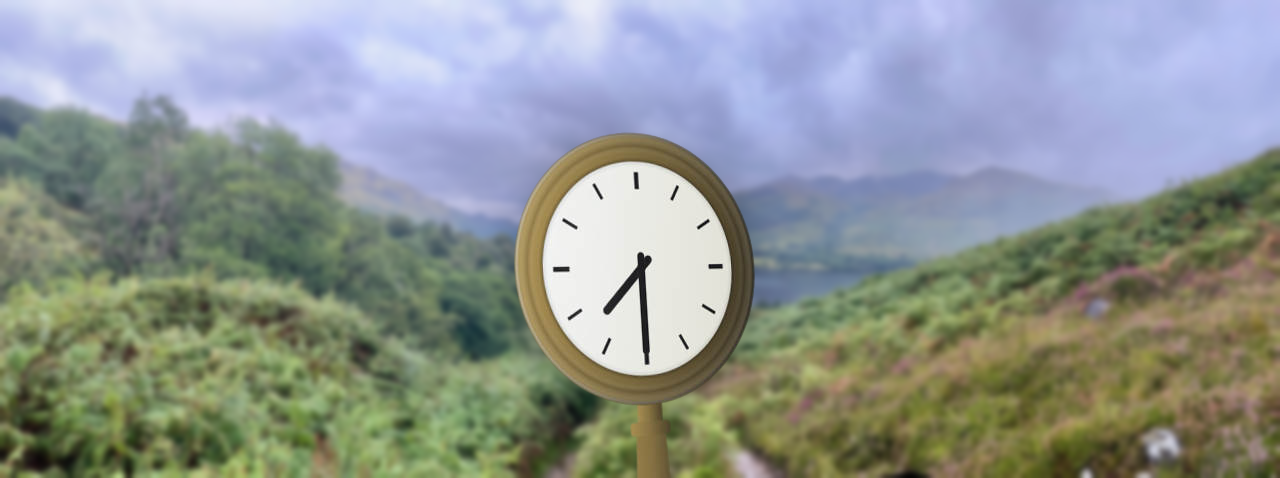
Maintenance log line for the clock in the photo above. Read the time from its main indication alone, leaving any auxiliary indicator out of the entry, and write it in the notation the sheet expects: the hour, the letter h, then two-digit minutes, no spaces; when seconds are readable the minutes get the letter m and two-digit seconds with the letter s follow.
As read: 7h30
